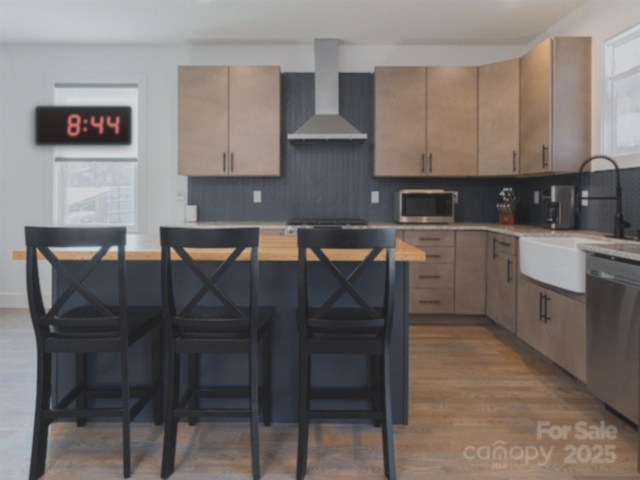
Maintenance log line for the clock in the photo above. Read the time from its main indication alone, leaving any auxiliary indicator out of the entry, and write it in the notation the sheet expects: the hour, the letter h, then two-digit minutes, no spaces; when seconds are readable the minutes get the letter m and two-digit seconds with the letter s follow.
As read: 8h44
